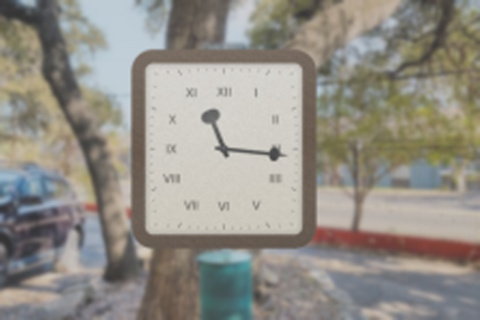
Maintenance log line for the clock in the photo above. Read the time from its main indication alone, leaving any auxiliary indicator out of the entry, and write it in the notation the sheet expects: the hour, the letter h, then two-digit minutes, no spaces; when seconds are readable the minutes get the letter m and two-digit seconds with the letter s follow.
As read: 11h16
